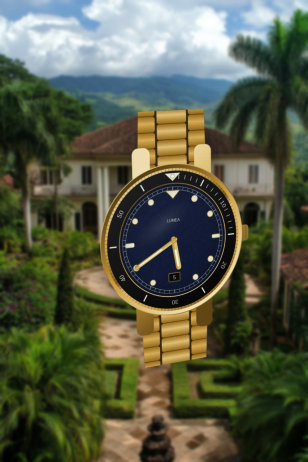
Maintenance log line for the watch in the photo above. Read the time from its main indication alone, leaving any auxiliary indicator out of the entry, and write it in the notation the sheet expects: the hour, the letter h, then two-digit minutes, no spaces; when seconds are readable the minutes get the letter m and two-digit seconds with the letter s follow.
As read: 5h40
